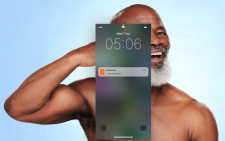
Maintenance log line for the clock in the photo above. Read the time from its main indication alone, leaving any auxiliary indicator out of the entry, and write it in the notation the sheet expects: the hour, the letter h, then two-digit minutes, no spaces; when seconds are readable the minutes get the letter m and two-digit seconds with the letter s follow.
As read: 5h06
